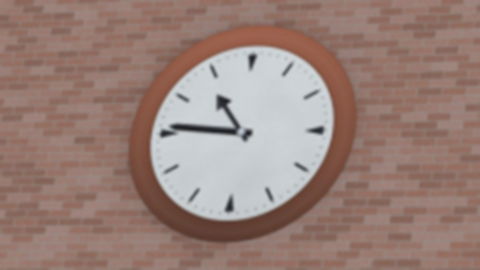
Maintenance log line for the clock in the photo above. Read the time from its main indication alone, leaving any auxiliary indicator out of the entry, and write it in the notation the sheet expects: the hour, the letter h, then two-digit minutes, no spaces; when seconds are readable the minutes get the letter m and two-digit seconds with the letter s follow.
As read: 10h46
